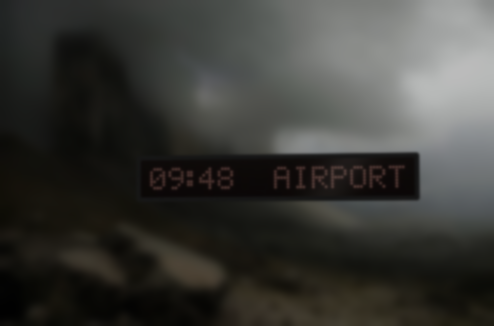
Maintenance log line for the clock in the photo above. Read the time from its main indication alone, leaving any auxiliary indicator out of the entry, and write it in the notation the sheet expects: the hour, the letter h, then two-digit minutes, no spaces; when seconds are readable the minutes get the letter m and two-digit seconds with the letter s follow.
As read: 9h48
